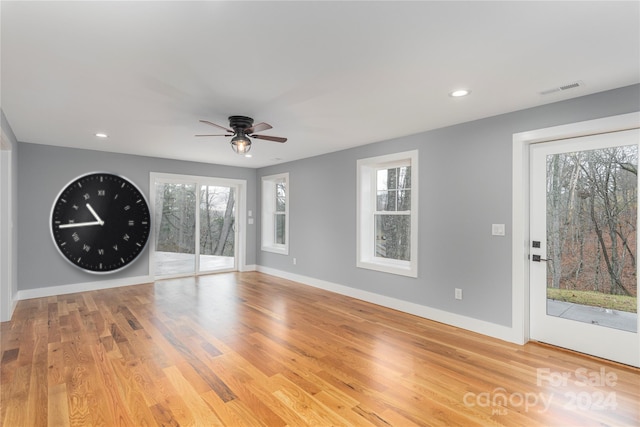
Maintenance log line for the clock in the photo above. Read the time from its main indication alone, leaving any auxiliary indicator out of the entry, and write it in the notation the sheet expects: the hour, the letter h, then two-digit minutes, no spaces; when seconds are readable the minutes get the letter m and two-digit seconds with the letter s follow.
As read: 10h44
